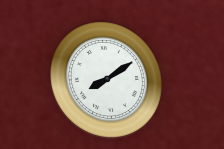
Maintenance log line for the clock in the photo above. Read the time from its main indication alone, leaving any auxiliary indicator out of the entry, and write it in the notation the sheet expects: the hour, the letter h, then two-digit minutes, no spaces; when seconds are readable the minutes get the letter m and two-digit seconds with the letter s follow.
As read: 8h10
